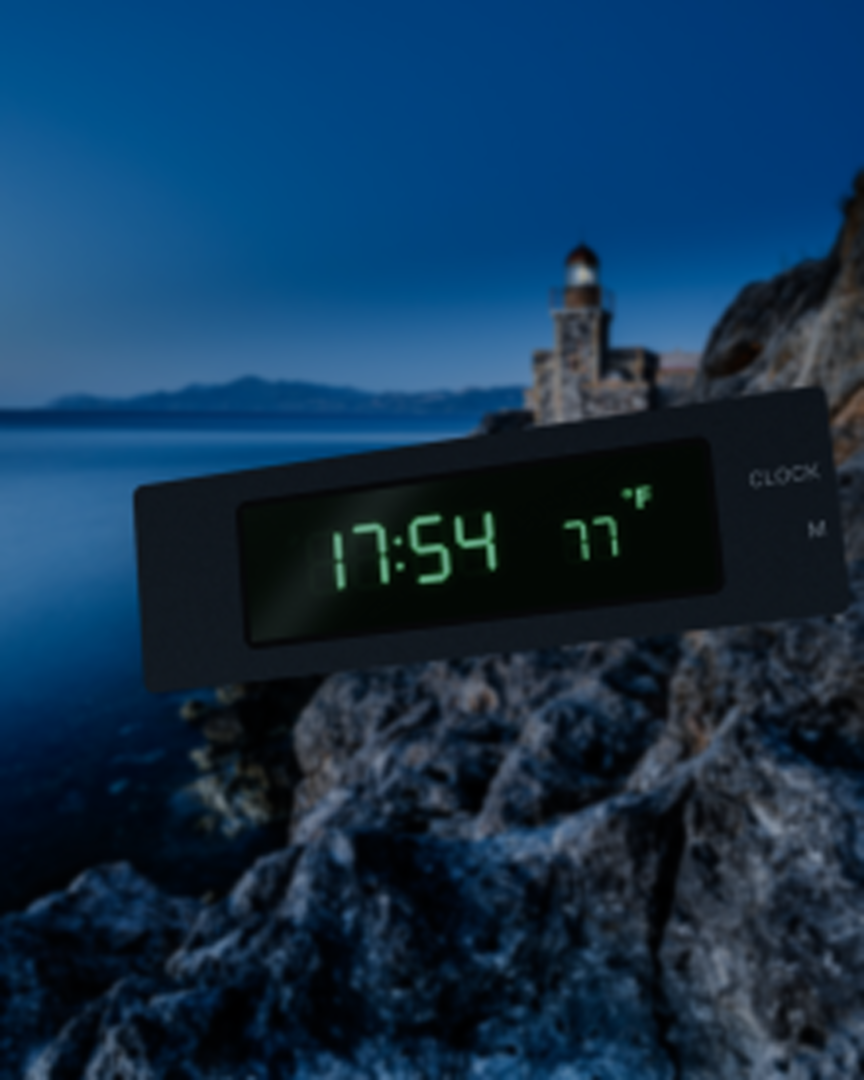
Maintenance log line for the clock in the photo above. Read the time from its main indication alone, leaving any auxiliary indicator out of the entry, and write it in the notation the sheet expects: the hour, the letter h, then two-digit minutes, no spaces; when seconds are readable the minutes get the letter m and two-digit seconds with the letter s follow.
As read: 17h54
